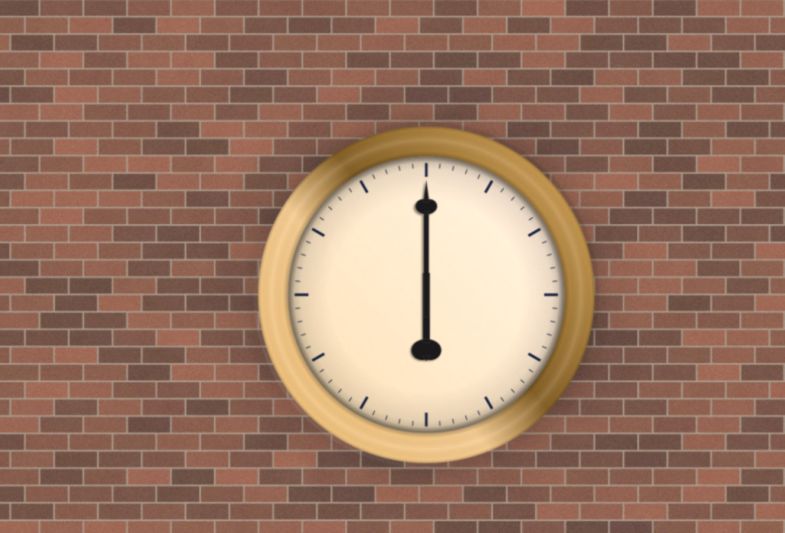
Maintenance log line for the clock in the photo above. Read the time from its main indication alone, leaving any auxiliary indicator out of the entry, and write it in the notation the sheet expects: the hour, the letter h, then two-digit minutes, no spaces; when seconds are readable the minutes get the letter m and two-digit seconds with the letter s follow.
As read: 6h00
